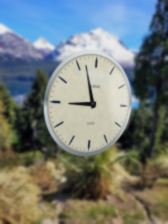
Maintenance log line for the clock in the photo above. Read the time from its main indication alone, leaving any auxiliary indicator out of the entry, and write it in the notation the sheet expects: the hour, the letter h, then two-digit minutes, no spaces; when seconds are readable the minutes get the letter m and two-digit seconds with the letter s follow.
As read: 8h57
